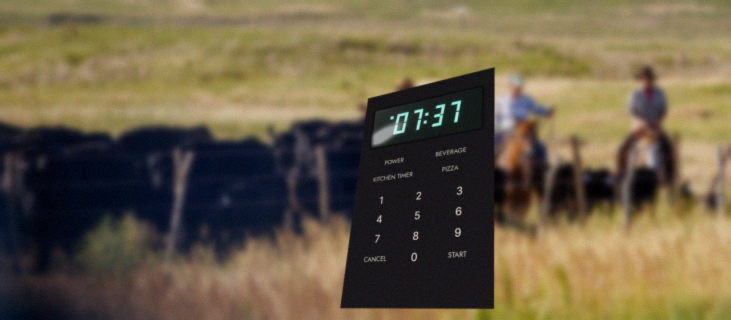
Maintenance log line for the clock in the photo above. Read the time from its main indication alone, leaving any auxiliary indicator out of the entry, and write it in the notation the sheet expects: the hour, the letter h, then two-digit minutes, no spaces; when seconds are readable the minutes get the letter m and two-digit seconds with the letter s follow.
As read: 7h37
